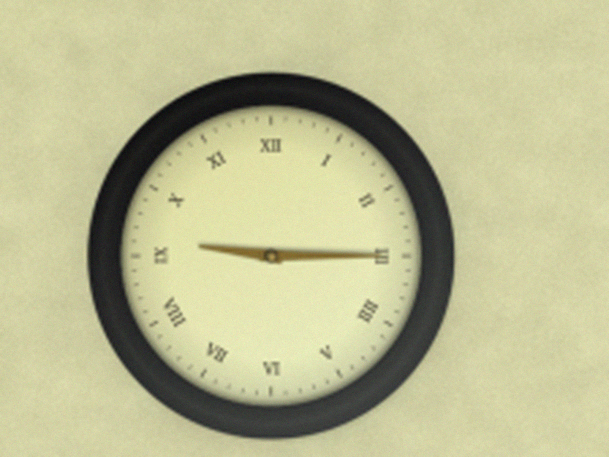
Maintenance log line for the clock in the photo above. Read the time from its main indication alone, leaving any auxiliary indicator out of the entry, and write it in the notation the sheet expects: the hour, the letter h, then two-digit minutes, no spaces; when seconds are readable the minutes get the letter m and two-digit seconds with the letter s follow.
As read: 9h15
